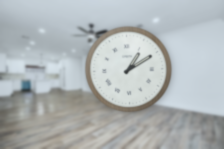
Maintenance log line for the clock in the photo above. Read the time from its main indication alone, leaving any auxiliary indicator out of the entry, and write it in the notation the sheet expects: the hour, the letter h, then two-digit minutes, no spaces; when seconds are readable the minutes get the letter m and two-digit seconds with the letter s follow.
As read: 1h10
